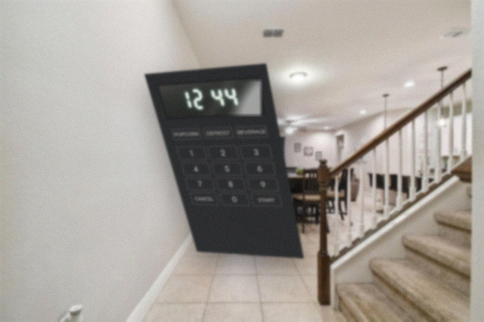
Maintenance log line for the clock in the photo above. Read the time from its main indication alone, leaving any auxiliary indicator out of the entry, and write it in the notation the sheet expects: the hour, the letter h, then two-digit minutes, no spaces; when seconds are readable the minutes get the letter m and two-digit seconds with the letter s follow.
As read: 12h44
